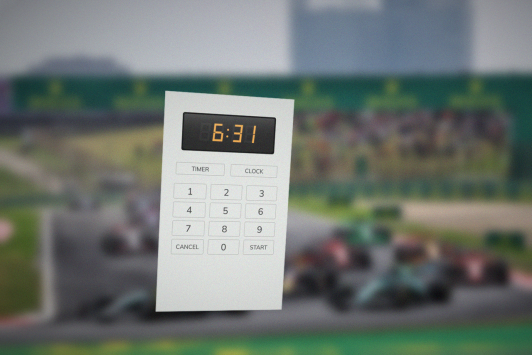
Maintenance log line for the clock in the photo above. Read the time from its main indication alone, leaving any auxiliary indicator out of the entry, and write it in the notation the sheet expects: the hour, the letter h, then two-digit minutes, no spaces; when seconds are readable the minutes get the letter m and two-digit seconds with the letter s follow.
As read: 6h31
